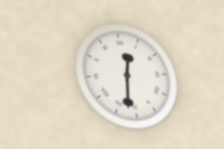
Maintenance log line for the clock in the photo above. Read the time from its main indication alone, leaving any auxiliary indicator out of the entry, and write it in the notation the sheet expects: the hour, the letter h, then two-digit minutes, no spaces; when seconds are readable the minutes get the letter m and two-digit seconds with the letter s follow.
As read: 12h32
